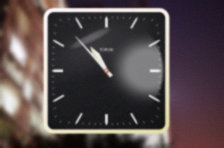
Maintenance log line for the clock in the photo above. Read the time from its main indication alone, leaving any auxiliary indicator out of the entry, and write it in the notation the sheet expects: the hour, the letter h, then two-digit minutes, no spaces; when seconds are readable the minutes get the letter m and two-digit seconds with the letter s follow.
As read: 10h53
